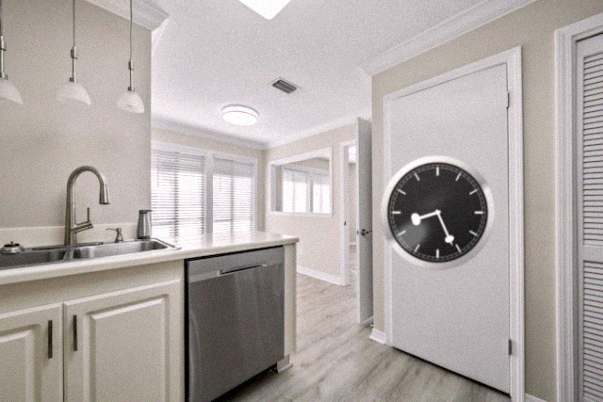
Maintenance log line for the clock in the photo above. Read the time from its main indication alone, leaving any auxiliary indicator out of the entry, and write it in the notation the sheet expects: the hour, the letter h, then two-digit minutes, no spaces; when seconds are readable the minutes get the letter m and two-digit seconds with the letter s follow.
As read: 8h26
